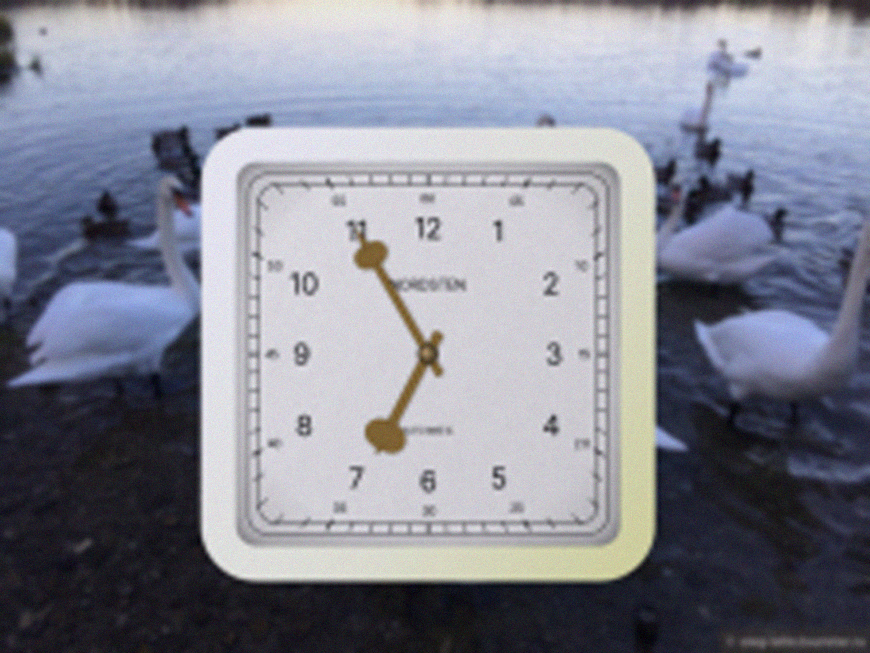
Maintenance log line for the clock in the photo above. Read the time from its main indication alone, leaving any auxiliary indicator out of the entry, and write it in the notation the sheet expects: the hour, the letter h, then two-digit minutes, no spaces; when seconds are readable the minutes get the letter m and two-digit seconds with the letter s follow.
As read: 6h55
